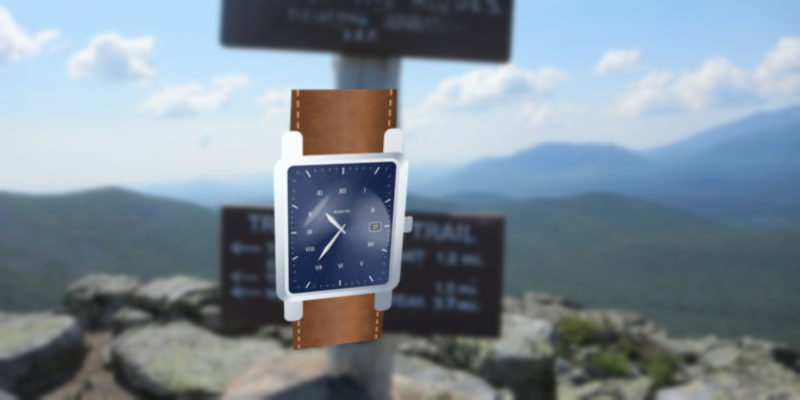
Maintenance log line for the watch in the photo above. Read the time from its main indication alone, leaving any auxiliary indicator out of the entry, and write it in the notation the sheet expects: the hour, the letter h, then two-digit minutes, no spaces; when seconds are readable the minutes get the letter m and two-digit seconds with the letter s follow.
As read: 10h36
